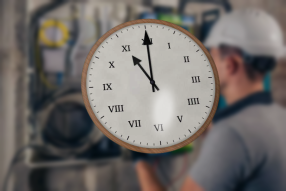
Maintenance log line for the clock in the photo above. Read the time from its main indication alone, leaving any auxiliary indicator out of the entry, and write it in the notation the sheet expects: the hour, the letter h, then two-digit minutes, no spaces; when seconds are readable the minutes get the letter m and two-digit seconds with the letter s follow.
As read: 11h00
